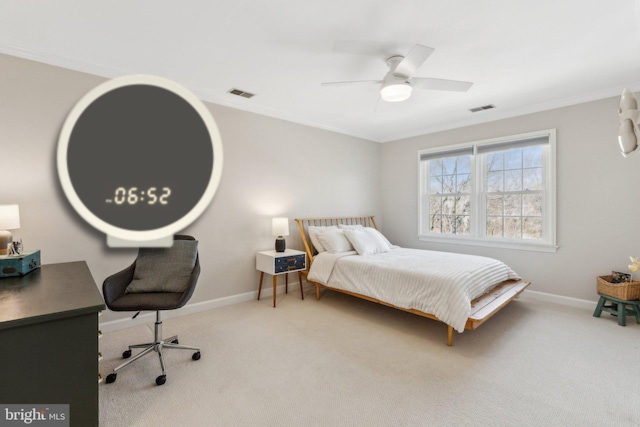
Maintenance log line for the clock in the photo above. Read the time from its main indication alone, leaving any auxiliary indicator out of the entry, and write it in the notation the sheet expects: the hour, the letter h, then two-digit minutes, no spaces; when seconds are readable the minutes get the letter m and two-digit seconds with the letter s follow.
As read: 6h52
